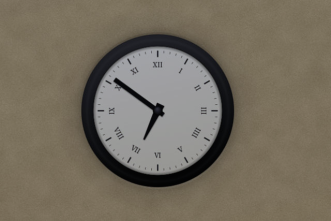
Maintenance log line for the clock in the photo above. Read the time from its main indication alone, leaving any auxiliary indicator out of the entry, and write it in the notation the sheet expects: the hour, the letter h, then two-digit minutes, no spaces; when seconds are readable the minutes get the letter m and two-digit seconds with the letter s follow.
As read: 6h51
